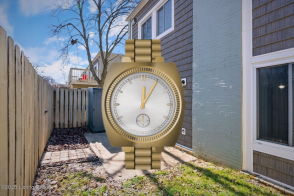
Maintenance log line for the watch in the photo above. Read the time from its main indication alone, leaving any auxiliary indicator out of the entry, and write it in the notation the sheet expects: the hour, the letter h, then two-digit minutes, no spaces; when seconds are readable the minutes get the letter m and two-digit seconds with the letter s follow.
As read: 12h05
